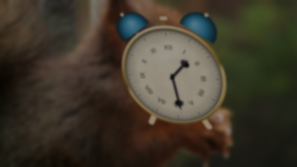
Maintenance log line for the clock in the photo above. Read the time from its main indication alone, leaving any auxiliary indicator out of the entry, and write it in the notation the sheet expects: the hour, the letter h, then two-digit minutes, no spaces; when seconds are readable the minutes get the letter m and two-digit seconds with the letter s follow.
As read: 1h29
